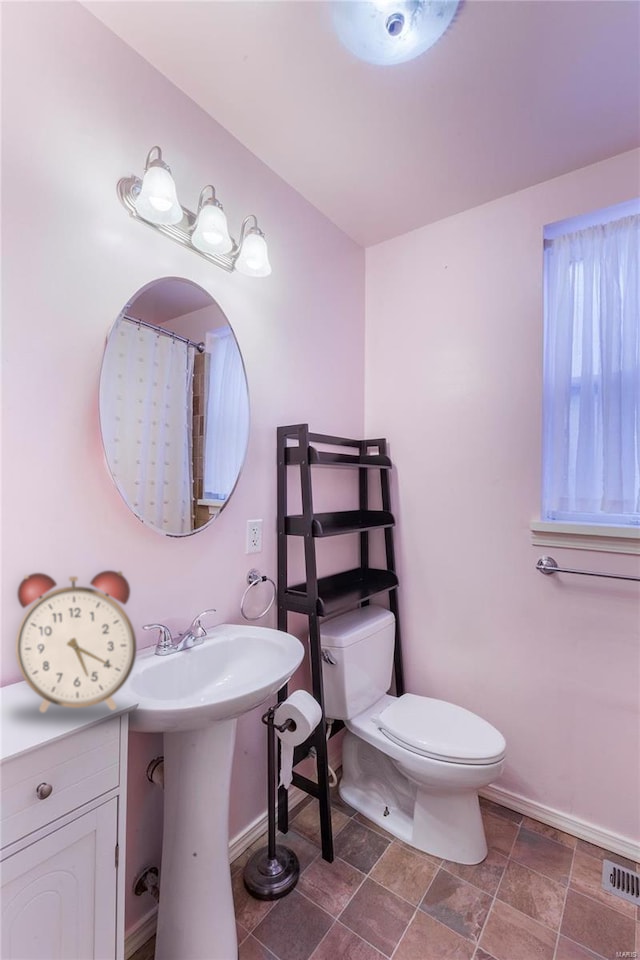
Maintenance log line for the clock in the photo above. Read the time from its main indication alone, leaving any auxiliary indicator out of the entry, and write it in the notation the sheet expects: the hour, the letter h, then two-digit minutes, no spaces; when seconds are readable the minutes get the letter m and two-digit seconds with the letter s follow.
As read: 5h20
